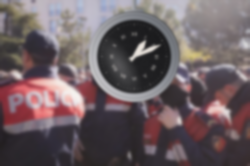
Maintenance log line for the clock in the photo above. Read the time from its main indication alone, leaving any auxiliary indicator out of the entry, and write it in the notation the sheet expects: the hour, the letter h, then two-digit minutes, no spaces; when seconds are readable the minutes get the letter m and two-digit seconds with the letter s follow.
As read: 1h11
